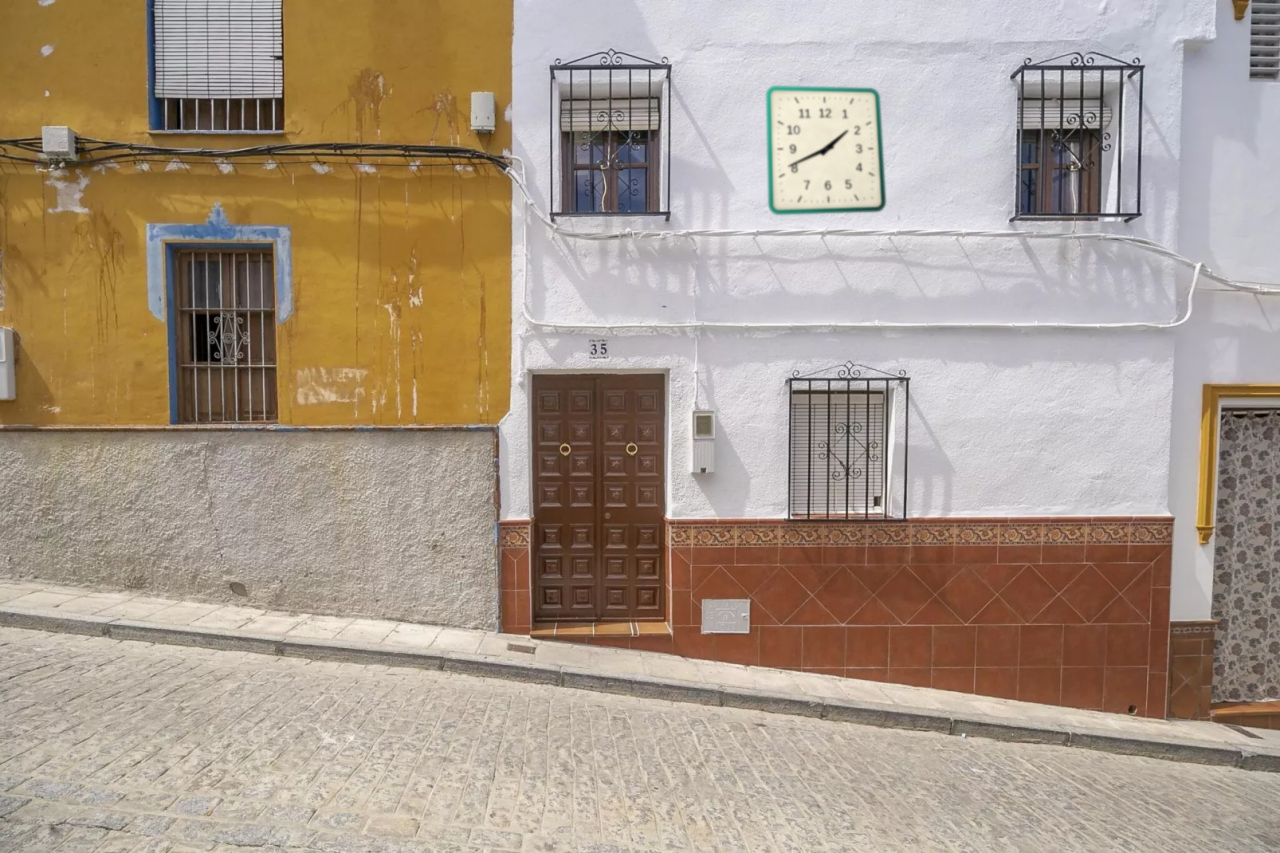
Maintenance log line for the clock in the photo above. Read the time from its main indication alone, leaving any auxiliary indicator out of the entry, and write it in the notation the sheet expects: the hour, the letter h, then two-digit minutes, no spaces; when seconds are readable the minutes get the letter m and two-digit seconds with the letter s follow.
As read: 1h41
